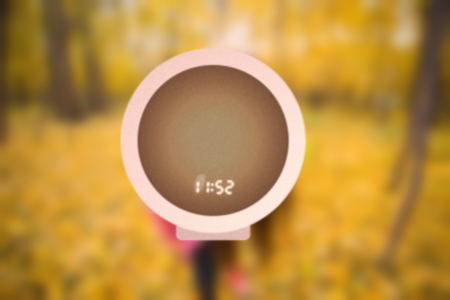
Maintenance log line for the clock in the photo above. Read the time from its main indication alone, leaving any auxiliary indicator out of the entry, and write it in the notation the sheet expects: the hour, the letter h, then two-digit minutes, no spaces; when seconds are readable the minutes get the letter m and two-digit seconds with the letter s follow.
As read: 11h52
